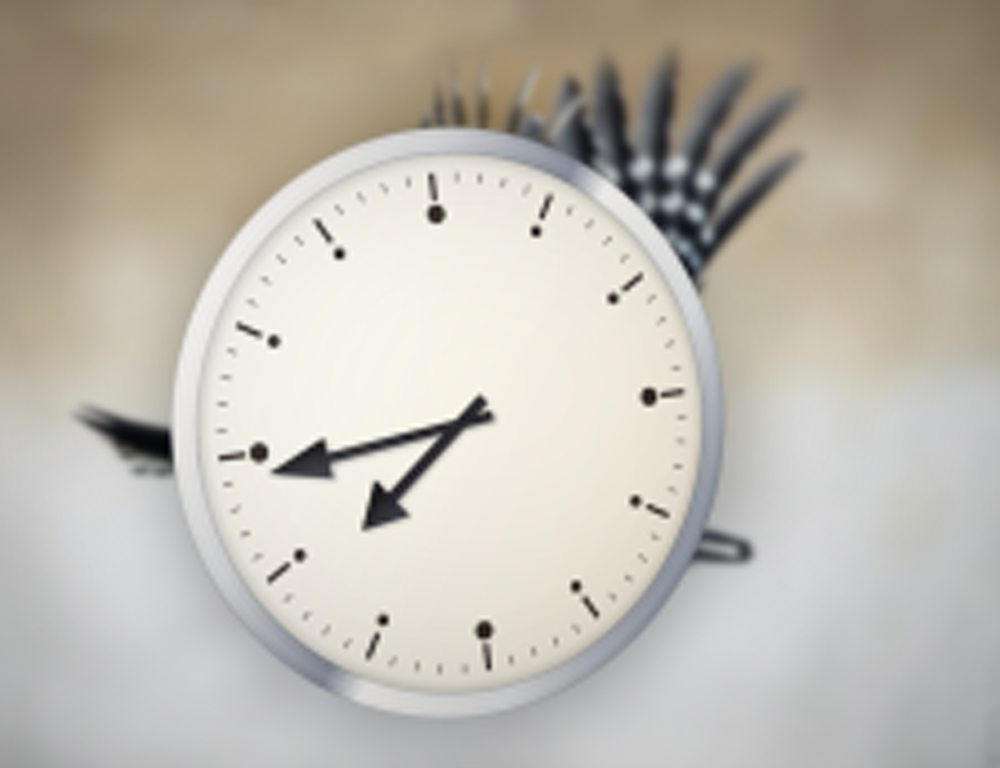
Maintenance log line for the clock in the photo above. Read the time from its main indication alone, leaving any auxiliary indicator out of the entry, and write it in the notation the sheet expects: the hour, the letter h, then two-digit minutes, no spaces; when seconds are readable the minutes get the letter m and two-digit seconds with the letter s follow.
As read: 7h44
